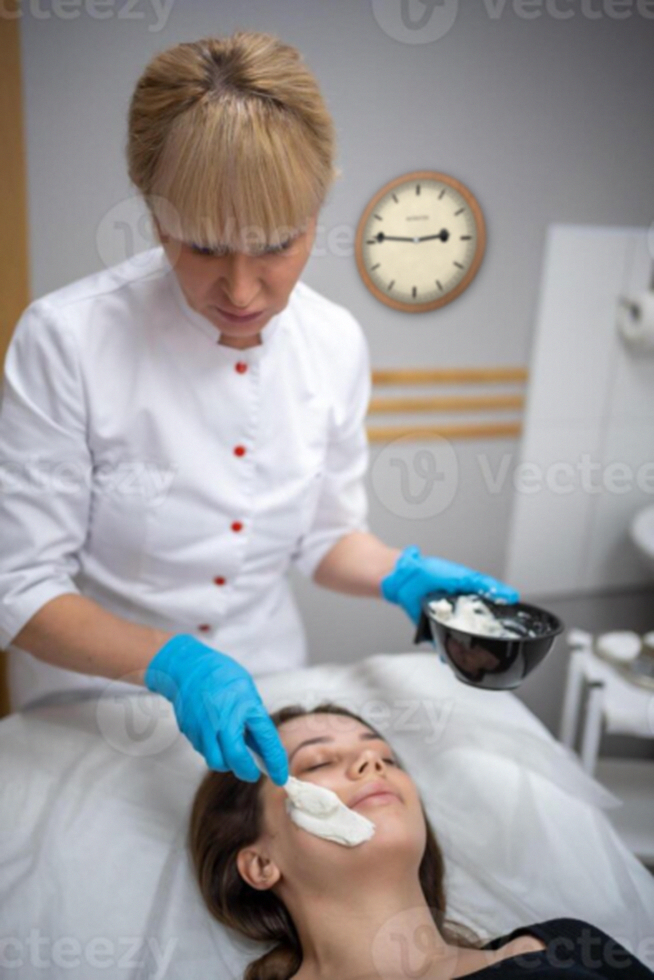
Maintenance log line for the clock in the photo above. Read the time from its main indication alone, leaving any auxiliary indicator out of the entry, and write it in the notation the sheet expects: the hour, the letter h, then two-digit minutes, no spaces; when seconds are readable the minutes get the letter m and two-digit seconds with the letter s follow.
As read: 2h46
